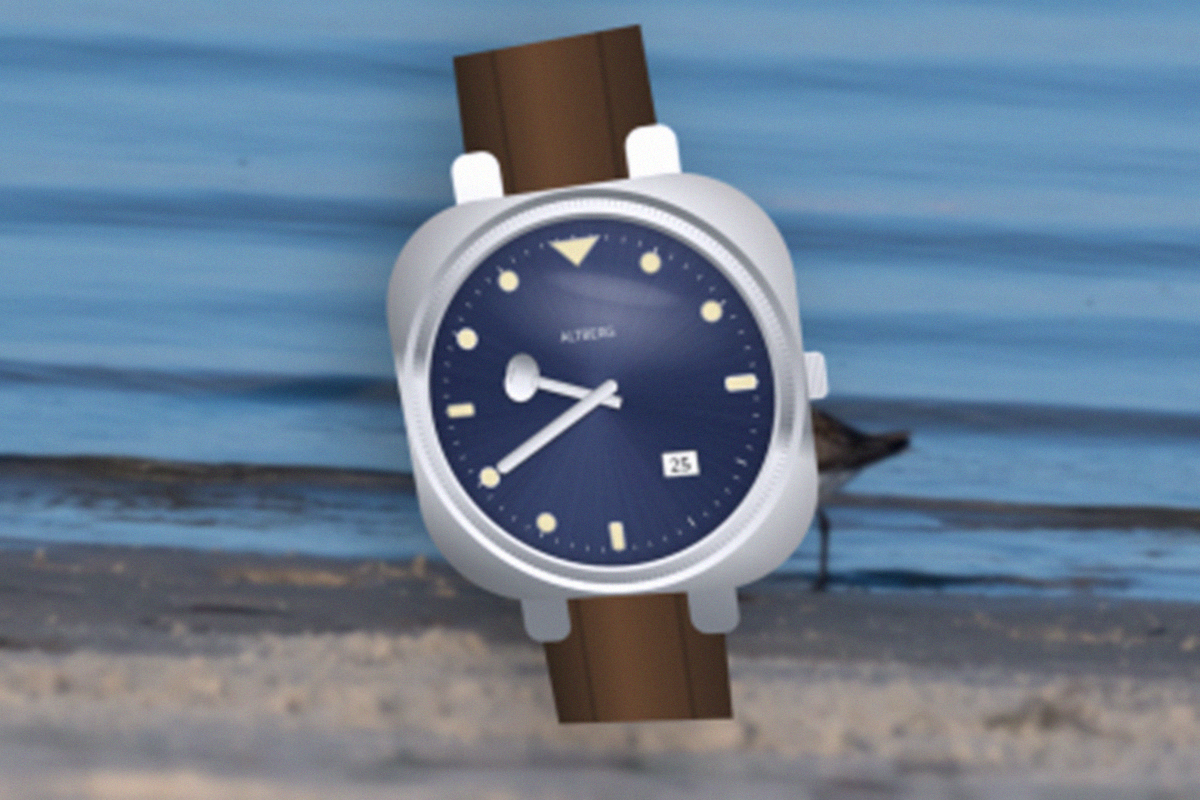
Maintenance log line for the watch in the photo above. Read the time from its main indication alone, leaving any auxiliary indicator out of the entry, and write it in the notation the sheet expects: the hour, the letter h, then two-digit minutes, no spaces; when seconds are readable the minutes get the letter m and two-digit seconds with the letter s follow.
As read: 9h40
